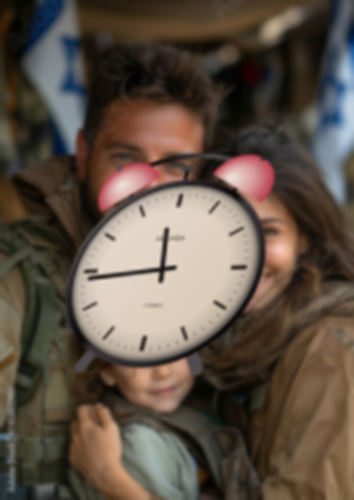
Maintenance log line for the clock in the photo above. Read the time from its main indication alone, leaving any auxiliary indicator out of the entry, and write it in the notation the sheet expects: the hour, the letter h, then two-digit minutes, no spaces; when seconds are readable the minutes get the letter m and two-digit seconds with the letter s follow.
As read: 11h44
